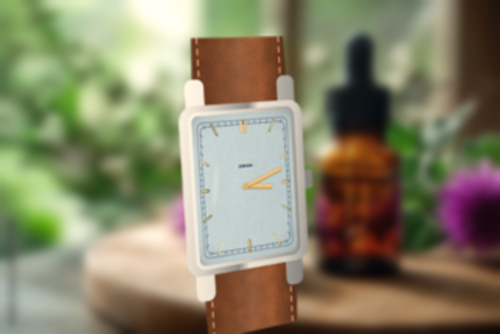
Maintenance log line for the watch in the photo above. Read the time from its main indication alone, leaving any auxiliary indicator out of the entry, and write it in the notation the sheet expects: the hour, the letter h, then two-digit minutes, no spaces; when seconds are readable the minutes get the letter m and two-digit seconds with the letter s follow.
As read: 3h12
